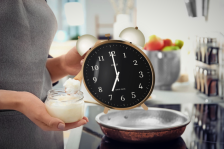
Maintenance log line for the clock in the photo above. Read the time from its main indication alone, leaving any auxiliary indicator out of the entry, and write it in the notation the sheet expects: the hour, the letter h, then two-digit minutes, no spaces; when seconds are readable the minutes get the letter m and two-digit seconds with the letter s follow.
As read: 7h00
